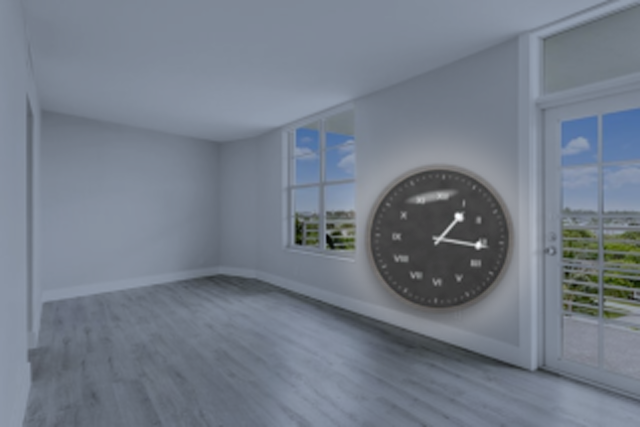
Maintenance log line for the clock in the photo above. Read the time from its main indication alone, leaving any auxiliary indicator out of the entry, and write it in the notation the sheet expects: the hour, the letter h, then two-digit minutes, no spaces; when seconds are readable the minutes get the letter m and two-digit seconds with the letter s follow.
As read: 1h16
